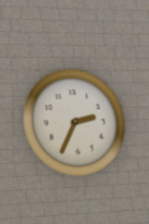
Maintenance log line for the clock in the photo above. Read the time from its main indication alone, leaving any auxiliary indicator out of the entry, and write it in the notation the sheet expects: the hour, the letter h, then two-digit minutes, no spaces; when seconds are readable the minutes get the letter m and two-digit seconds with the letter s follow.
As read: 2h35
